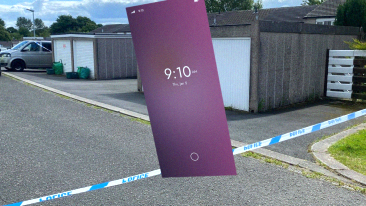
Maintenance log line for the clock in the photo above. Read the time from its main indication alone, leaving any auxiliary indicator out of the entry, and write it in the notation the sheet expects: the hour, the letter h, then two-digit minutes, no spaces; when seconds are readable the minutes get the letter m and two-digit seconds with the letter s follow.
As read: 9h10
